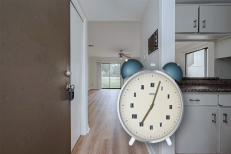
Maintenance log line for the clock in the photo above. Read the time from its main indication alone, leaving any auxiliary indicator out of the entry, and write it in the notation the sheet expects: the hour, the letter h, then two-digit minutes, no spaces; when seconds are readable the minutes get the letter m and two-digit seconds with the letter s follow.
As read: 7h03
